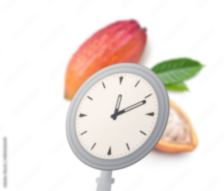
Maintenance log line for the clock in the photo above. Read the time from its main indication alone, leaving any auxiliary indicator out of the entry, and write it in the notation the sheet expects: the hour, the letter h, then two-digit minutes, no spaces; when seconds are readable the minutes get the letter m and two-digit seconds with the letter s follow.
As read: 12h11
